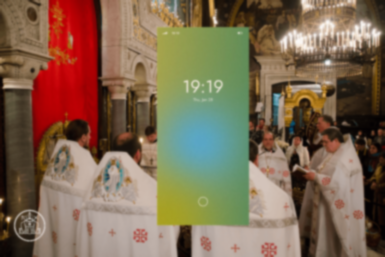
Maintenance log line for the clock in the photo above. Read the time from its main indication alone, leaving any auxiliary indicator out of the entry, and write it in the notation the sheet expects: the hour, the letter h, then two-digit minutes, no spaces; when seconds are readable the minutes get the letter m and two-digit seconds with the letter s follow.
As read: 19h19
